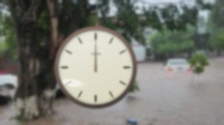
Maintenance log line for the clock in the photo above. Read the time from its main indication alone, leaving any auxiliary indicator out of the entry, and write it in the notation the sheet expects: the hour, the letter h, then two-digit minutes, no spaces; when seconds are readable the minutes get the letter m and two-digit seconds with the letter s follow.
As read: 12h00
